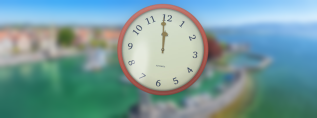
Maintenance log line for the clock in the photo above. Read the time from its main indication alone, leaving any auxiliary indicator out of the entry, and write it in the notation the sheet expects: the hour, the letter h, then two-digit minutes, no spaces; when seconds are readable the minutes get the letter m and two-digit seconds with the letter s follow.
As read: 11h59
